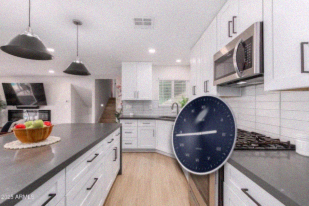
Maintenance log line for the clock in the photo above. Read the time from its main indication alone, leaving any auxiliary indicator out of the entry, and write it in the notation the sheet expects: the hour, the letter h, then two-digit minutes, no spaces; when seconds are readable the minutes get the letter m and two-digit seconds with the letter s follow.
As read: 2h44
